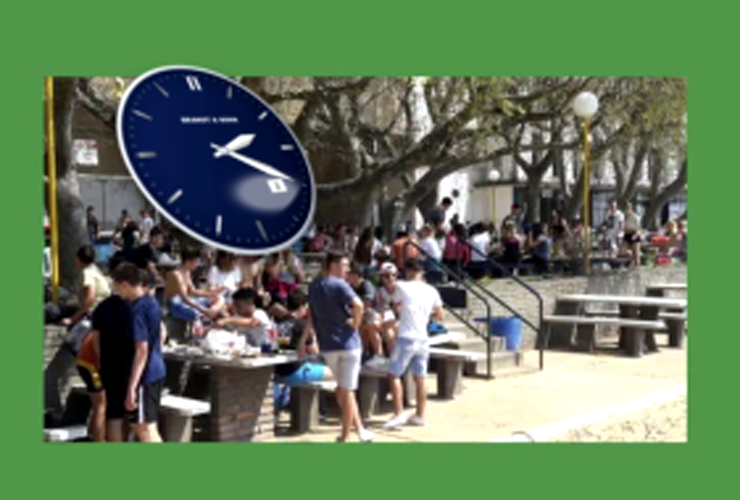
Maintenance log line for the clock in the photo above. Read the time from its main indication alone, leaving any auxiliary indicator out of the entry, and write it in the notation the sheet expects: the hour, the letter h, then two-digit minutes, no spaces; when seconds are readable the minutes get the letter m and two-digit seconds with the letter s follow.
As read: 2h20
